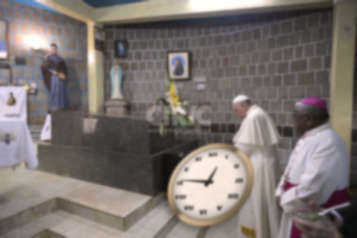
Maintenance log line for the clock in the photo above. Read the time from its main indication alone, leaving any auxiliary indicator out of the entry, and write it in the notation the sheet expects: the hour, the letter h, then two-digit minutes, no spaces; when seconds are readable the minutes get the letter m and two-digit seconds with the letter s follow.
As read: 12h46
